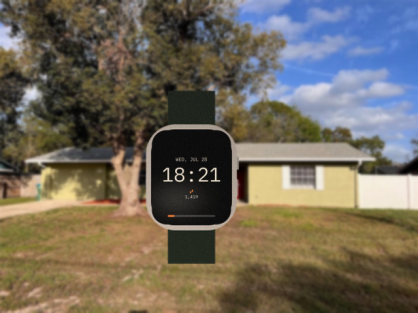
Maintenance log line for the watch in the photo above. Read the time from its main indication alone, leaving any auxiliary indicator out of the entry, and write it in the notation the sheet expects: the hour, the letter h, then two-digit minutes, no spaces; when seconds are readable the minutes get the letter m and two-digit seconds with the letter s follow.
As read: 18h21
